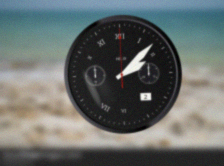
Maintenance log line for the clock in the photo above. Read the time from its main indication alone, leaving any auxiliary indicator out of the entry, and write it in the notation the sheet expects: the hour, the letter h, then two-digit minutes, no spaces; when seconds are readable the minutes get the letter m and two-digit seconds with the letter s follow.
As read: 2h08
